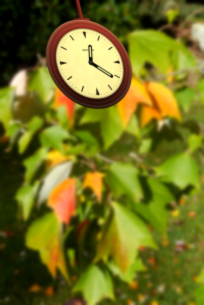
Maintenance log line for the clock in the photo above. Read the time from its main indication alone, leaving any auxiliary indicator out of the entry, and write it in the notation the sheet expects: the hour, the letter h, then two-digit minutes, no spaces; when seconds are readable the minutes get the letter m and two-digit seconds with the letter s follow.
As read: 12h21
